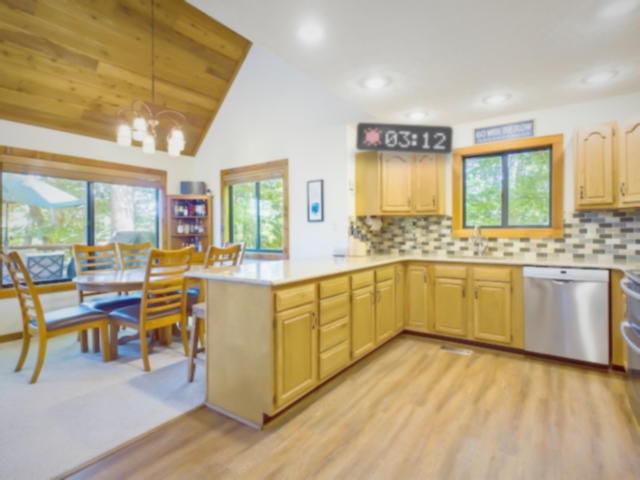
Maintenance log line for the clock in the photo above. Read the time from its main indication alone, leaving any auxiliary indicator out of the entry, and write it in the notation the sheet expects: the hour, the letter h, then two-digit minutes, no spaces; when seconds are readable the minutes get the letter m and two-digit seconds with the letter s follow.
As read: 3h12
